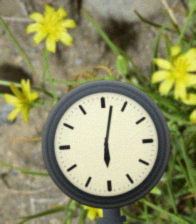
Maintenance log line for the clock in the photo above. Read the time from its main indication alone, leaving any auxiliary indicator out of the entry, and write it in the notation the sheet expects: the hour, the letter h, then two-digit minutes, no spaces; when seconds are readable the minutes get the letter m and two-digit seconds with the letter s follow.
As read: 6h02
